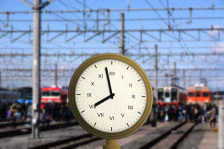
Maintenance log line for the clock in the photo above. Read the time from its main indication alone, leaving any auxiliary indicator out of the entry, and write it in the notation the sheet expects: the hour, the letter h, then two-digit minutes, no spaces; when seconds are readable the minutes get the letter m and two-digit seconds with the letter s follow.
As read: 7h58
